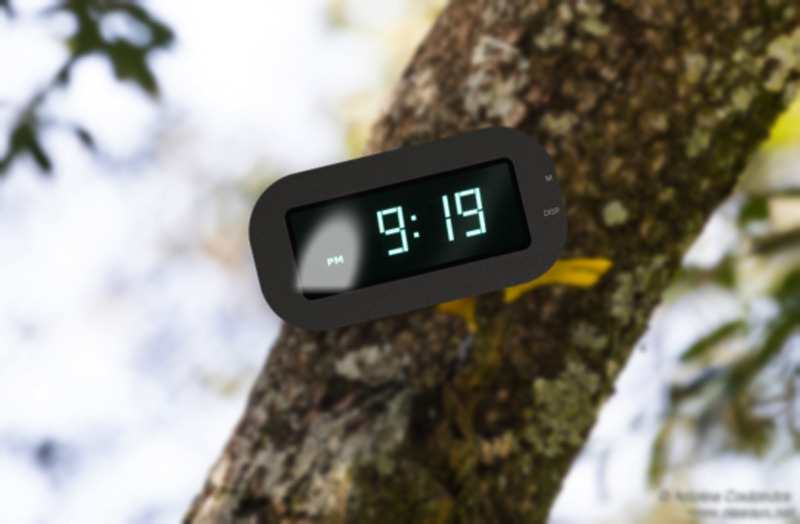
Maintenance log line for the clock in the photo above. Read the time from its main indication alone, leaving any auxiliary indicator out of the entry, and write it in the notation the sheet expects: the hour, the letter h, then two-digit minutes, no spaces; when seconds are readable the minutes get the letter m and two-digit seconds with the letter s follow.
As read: 9h19
